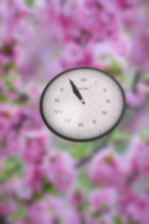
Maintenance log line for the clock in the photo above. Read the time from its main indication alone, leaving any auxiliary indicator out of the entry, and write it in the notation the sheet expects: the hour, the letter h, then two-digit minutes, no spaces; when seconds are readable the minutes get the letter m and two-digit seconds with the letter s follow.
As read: 10h55
